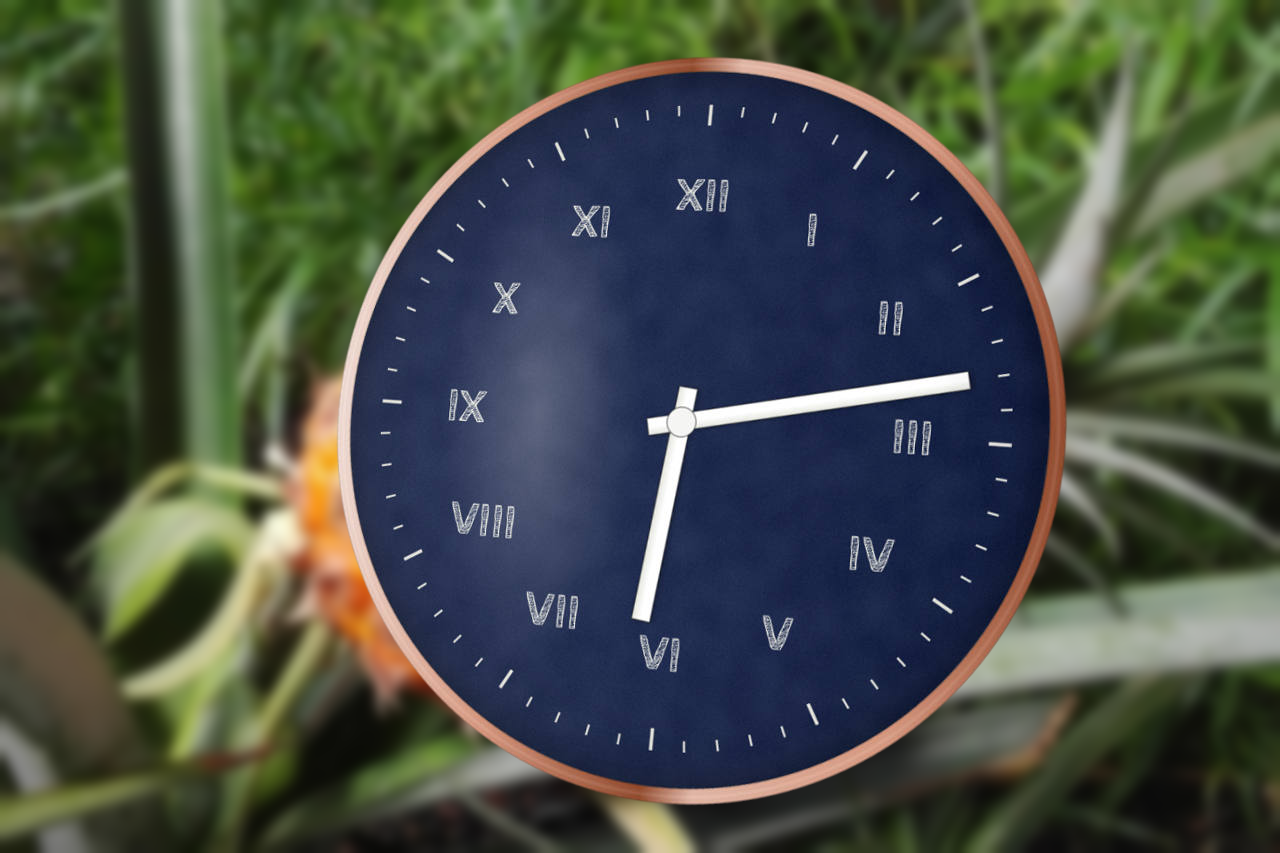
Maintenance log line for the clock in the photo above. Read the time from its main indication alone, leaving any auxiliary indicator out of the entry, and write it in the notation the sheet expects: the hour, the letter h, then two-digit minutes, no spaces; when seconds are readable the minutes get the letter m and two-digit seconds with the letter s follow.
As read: 6h13
